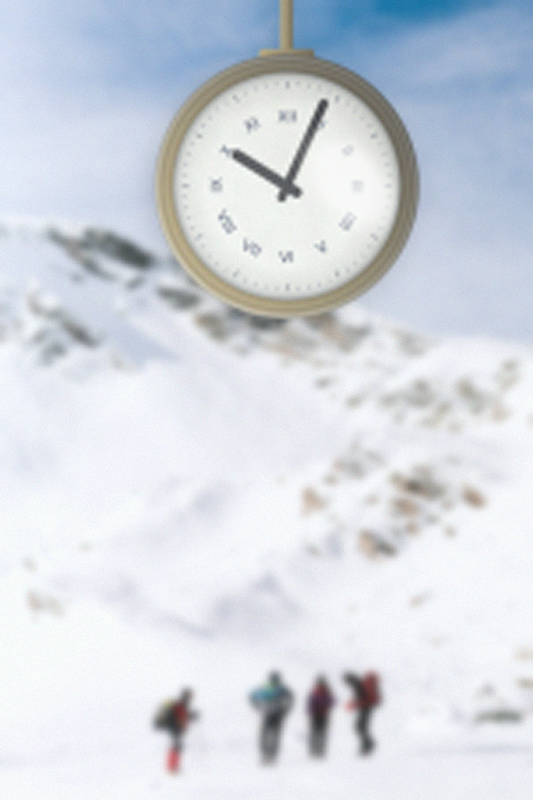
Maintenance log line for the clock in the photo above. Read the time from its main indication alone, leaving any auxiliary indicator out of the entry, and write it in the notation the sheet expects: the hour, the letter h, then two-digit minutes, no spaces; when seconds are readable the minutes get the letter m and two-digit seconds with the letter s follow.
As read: 10h04
